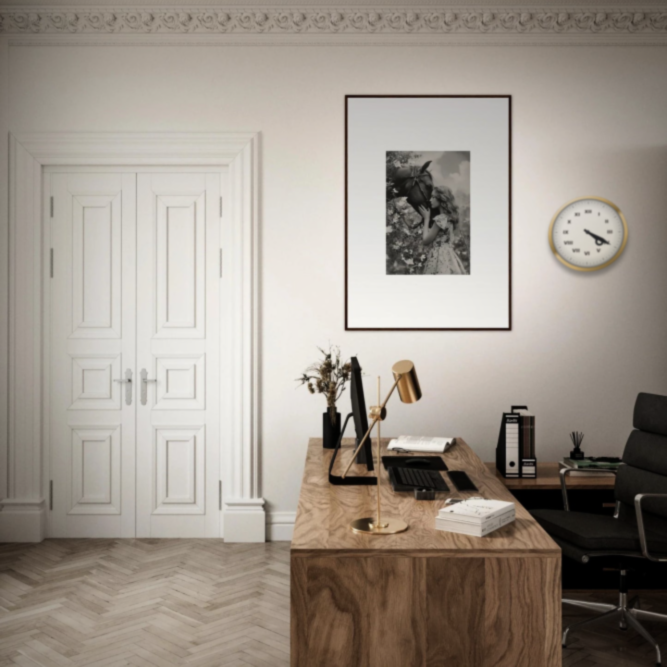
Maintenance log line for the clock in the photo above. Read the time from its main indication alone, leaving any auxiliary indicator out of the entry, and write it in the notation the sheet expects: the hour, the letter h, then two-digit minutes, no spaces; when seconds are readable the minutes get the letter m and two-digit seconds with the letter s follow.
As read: 4h20
